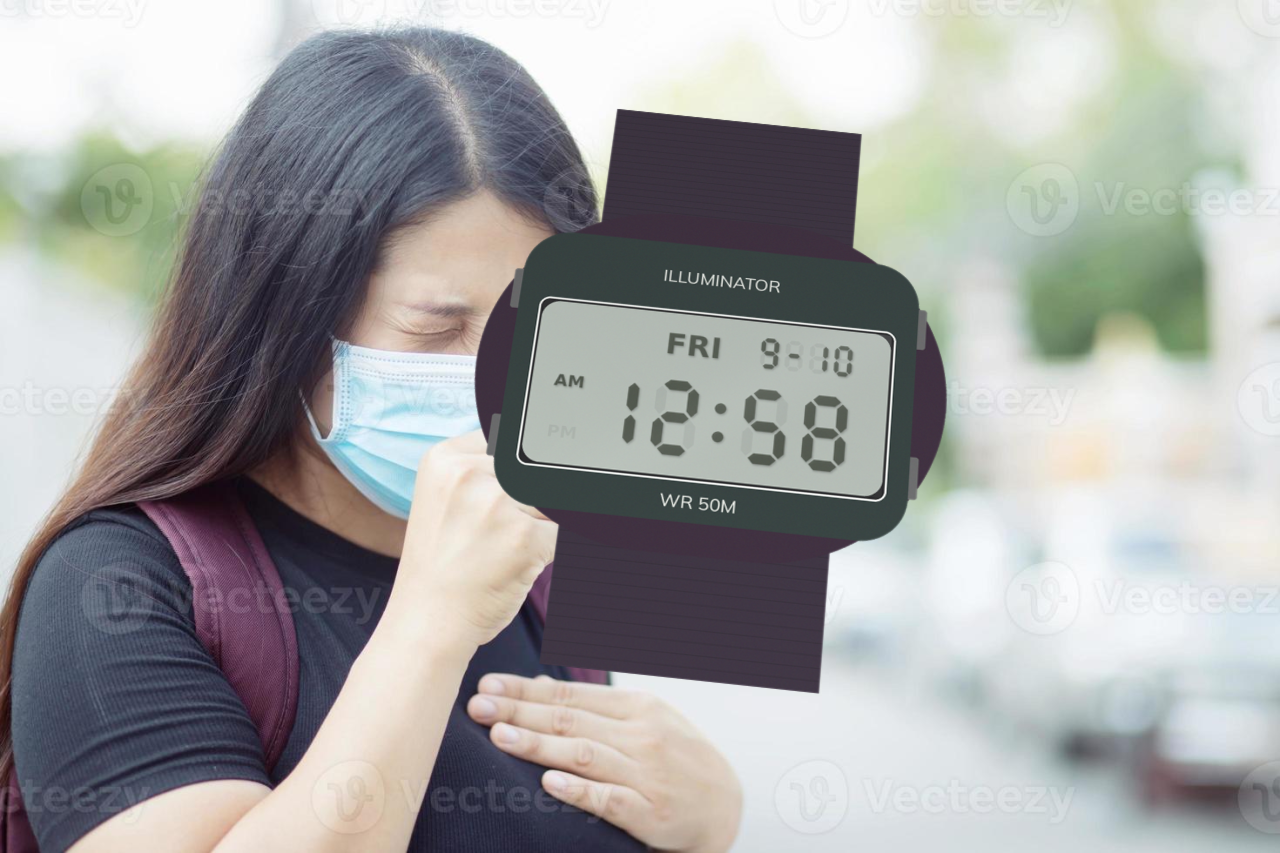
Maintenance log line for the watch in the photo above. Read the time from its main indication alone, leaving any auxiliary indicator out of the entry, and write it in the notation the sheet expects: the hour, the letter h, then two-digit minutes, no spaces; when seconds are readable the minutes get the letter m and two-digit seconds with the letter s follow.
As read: 12h58
